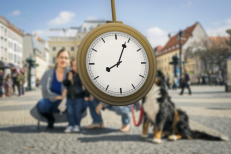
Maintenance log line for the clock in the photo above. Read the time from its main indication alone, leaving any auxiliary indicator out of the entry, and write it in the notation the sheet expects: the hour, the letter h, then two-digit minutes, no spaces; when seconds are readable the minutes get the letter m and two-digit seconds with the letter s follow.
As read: 8h04
